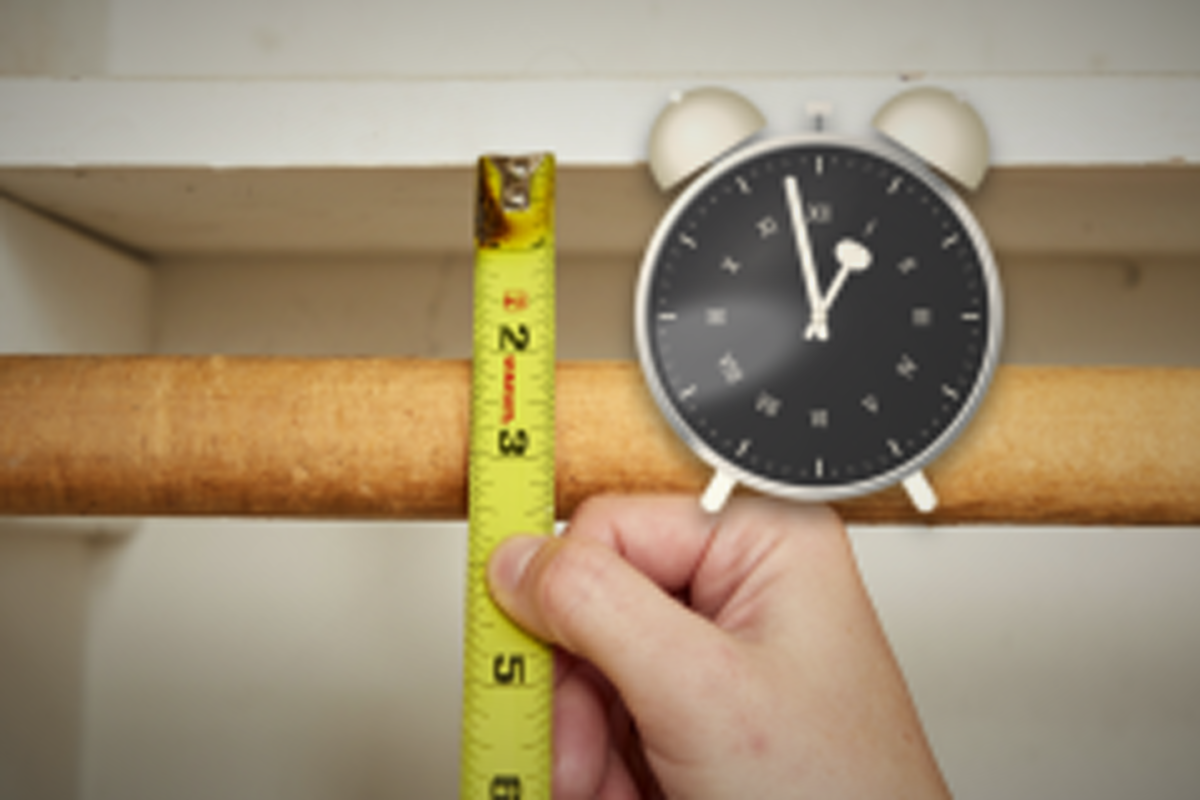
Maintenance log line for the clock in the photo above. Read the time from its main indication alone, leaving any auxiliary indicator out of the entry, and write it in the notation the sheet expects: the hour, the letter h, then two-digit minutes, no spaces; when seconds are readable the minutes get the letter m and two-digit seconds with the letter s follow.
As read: 12h58
